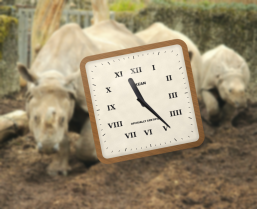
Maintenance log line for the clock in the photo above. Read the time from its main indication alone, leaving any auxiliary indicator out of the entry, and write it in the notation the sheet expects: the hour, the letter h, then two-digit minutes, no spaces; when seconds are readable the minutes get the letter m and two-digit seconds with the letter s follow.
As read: 11h24
